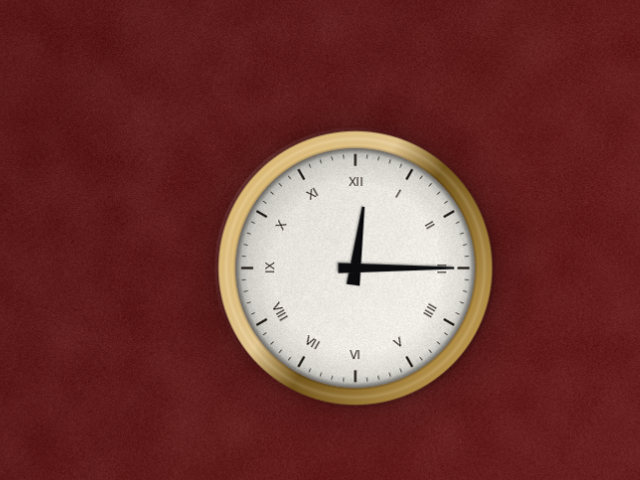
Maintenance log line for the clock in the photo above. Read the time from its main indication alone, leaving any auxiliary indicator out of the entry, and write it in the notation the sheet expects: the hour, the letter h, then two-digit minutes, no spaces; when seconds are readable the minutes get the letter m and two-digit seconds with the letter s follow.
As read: 12h15
